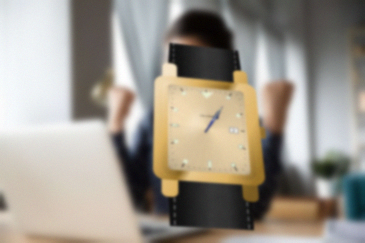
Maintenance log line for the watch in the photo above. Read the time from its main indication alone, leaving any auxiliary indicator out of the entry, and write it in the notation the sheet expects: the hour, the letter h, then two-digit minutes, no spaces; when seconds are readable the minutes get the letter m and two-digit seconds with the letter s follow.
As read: 1h05
